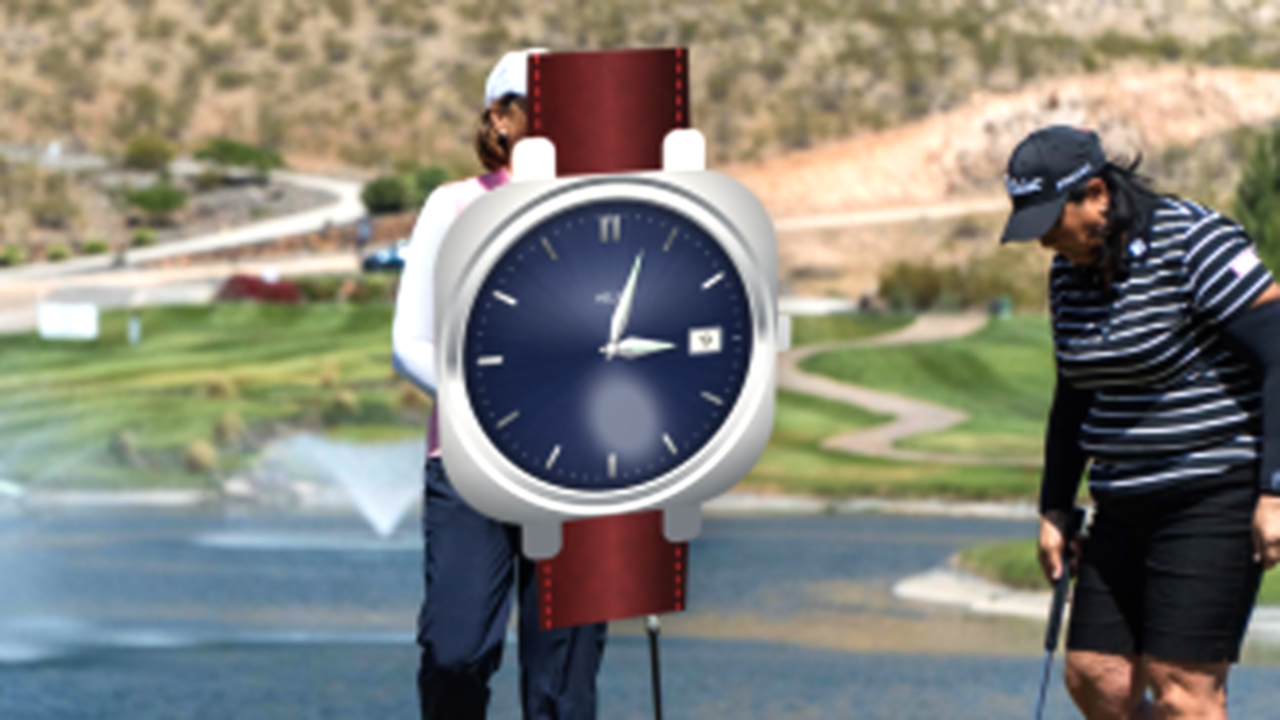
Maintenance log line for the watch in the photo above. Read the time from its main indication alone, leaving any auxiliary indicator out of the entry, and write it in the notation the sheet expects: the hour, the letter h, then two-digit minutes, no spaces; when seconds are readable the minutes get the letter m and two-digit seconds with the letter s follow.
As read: 3h03
